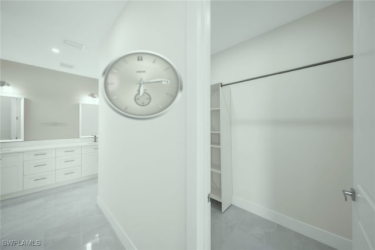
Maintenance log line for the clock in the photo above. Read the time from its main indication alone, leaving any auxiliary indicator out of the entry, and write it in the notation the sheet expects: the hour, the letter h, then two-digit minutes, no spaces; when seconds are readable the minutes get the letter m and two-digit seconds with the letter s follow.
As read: 6h14
